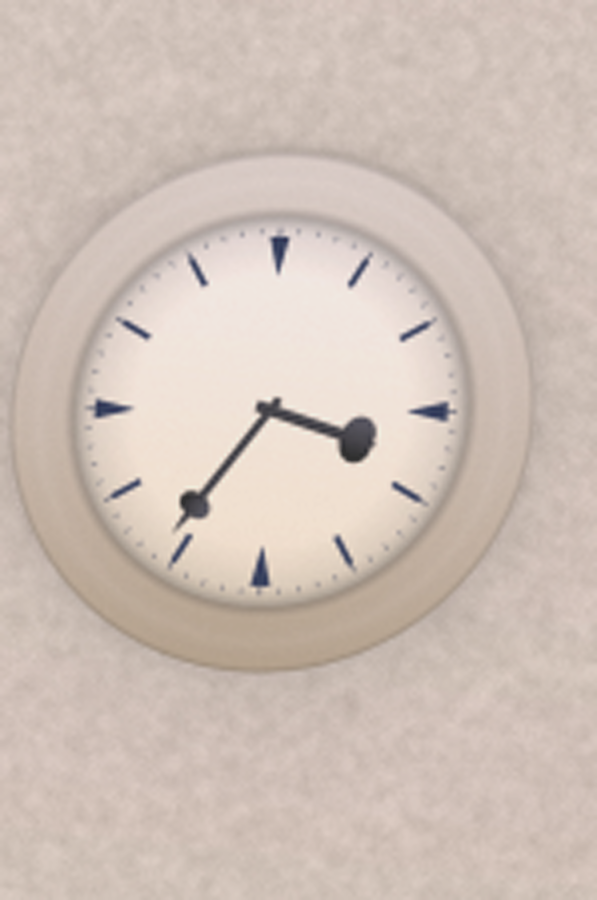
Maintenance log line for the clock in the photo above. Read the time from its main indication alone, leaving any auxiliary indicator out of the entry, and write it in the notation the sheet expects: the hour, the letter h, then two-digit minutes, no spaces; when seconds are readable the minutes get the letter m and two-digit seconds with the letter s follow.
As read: 3h36
